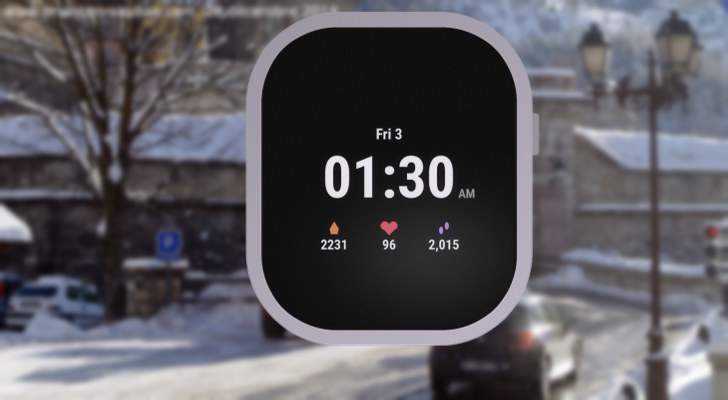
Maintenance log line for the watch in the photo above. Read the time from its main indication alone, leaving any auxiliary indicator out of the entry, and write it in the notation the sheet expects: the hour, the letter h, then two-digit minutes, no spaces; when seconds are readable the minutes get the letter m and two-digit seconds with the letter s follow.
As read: 1h30
